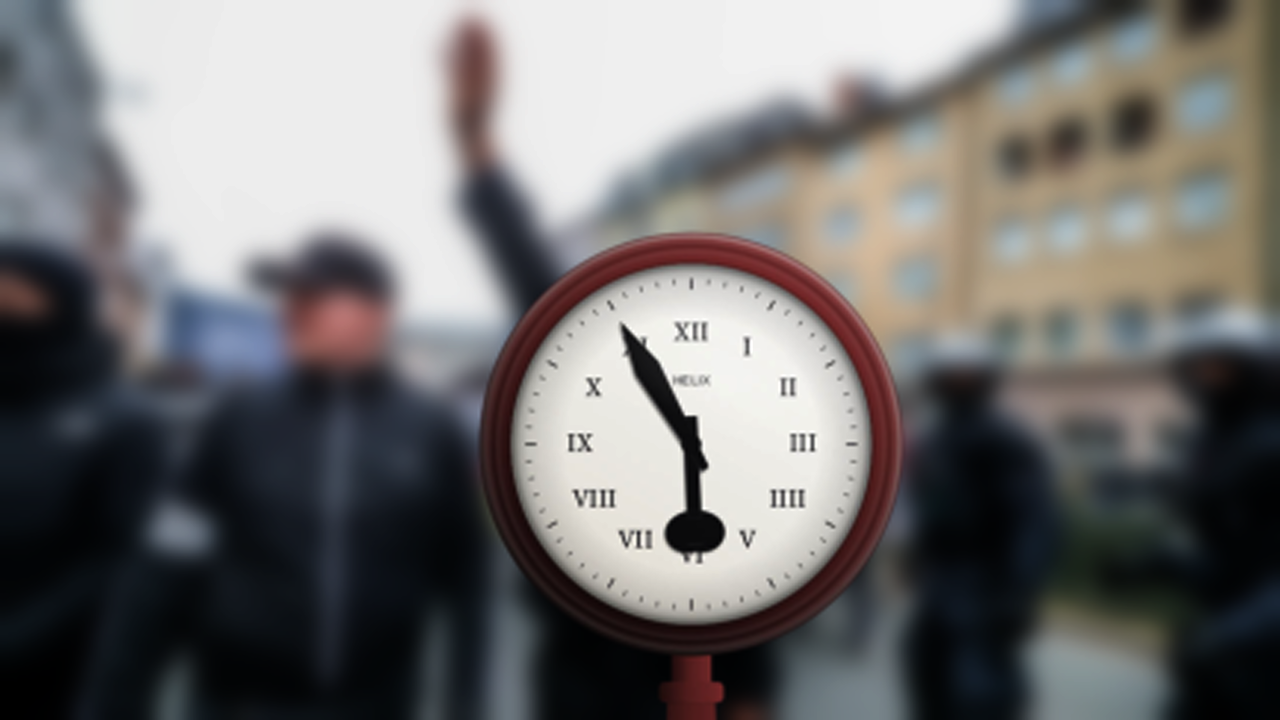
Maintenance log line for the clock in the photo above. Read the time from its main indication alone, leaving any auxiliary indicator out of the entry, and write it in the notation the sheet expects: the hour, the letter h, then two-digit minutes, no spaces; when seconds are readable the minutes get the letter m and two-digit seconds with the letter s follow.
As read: 5h55
